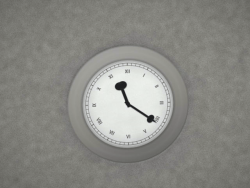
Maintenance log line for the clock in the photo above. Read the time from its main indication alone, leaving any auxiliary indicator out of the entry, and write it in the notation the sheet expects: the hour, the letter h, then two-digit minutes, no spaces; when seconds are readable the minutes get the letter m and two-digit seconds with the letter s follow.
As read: 11h21
